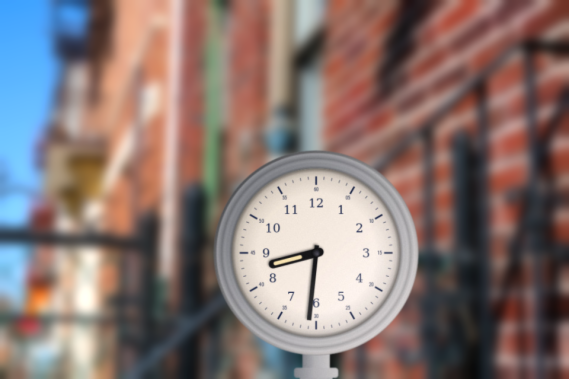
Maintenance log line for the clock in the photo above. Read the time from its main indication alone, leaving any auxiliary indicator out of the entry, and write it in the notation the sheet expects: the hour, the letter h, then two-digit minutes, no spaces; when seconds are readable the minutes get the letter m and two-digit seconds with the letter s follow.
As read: 8h31
